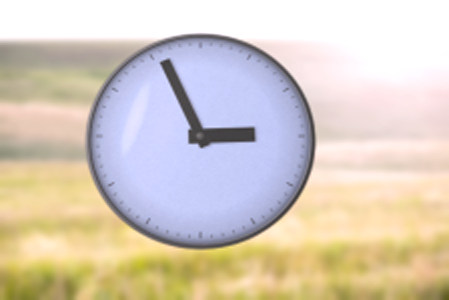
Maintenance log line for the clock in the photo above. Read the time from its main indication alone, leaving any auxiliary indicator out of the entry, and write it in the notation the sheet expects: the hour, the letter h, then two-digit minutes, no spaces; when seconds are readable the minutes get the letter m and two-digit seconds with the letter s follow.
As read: 2h56
